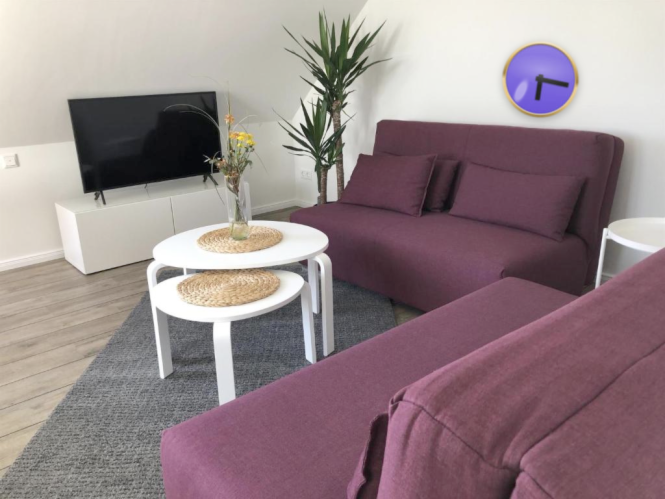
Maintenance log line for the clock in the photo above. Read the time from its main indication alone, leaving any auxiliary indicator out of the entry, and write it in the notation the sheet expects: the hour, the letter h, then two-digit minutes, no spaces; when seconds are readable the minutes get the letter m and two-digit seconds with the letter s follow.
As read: 6h17
